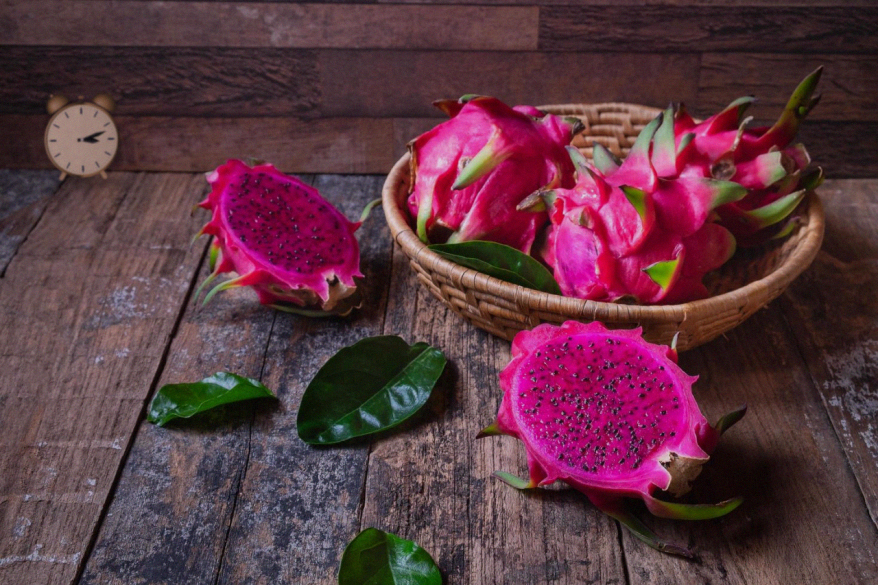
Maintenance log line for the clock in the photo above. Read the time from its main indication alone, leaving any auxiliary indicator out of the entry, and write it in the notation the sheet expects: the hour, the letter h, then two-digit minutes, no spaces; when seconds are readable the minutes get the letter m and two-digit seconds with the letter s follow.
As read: 3h12
